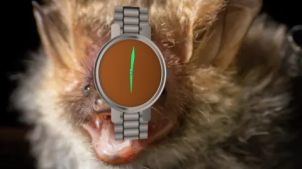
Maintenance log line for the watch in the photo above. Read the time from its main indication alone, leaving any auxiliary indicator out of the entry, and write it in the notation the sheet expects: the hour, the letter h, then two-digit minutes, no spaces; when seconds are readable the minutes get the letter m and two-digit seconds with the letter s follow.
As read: 6h01
